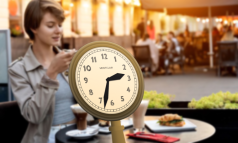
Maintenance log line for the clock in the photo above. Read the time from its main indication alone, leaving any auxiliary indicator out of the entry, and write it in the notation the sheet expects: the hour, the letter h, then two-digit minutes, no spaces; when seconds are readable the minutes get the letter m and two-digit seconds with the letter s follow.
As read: 2h33
